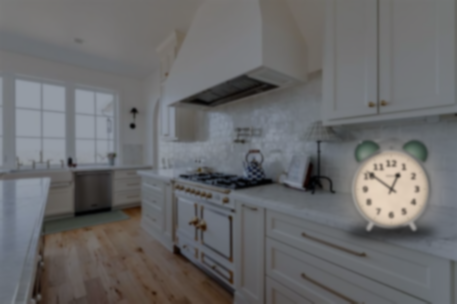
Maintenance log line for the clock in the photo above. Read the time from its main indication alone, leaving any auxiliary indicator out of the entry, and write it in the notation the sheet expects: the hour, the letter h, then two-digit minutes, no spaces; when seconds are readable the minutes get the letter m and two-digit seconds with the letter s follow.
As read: 12h51
